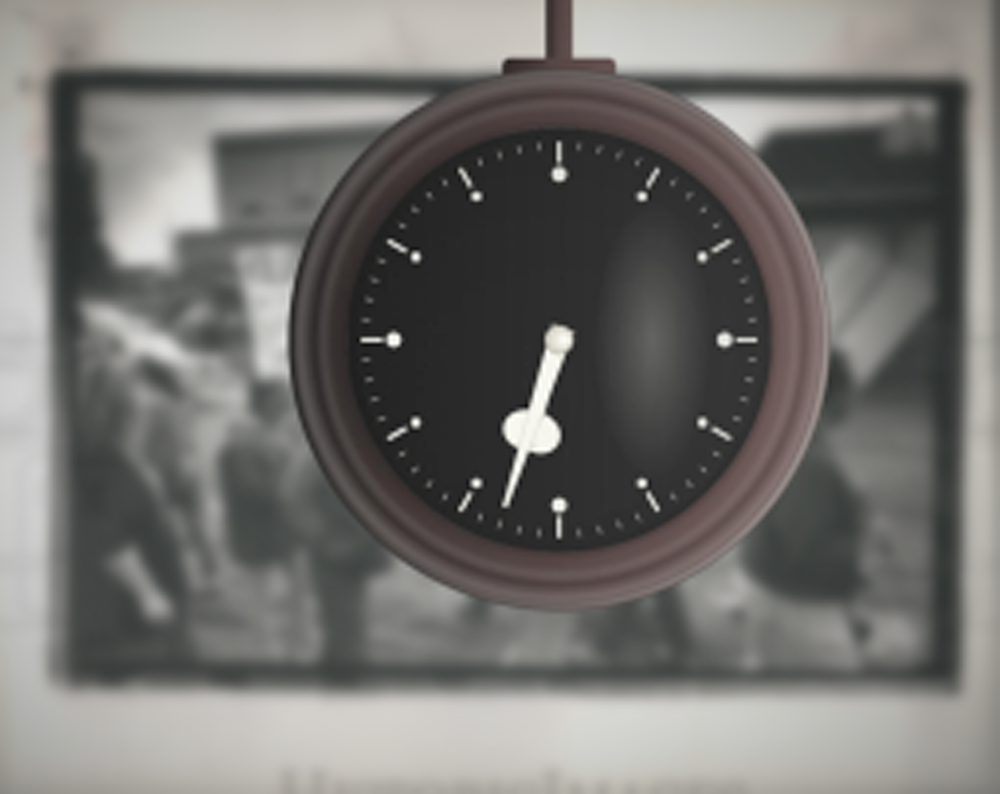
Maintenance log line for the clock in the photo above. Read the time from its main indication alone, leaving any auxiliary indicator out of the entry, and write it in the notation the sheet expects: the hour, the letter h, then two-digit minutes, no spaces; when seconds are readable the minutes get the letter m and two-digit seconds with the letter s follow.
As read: 6h33
